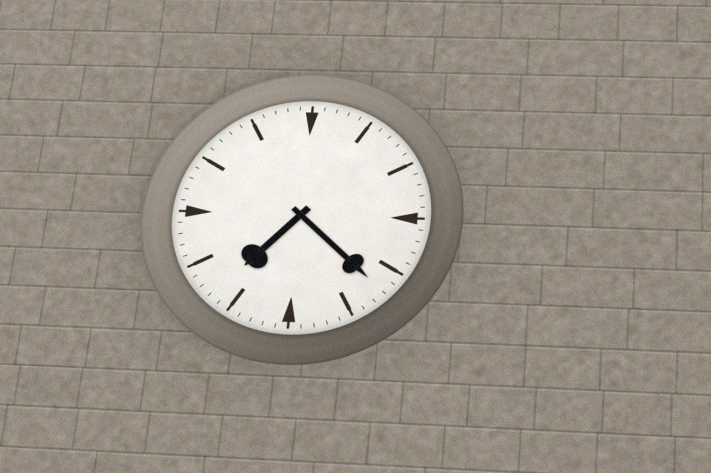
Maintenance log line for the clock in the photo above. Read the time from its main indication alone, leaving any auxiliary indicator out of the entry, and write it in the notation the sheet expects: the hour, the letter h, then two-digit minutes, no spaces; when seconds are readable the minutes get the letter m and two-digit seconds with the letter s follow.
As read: 7h22
